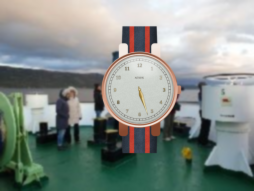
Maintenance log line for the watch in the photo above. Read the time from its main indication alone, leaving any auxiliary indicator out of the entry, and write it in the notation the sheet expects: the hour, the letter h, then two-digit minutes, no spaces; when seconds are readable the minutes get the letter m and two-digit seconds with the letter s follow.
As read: 5h27
